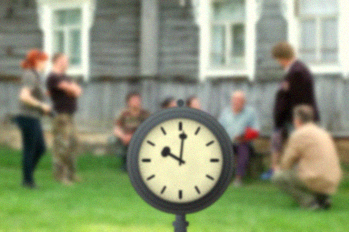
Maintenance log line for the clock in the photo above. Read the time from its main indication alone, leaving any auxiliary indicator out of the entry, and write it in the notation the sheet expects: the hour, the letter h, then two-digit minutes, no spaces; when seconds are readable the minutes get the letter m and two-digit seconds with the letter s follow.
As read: 10h01
